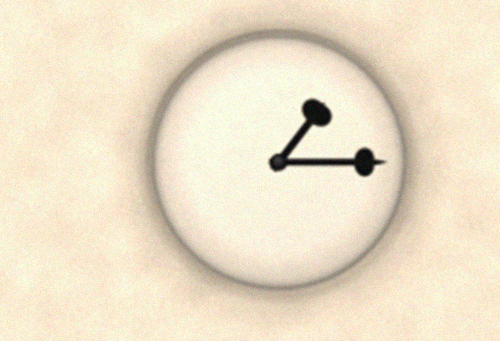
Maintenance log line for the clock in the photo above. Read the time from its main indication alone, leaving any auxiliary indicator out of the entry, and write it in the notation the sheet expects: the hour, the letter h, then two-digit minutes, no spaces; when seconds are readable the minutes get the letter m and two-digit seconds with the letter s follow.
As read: 1h15
